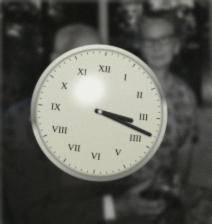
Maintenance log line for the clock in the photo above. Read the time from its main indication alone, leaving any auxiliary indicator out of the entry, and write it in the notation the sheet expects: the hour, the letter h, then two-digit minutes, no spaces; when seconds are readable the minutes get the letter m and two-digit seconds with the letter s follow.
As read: 3h18
